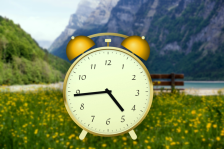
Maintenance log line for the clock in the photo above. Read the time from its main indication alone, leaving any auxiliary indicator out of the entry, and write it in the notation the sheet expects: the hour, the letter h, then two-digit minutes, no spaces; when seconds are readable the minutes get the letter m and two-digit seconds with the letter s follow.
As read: 4h44
